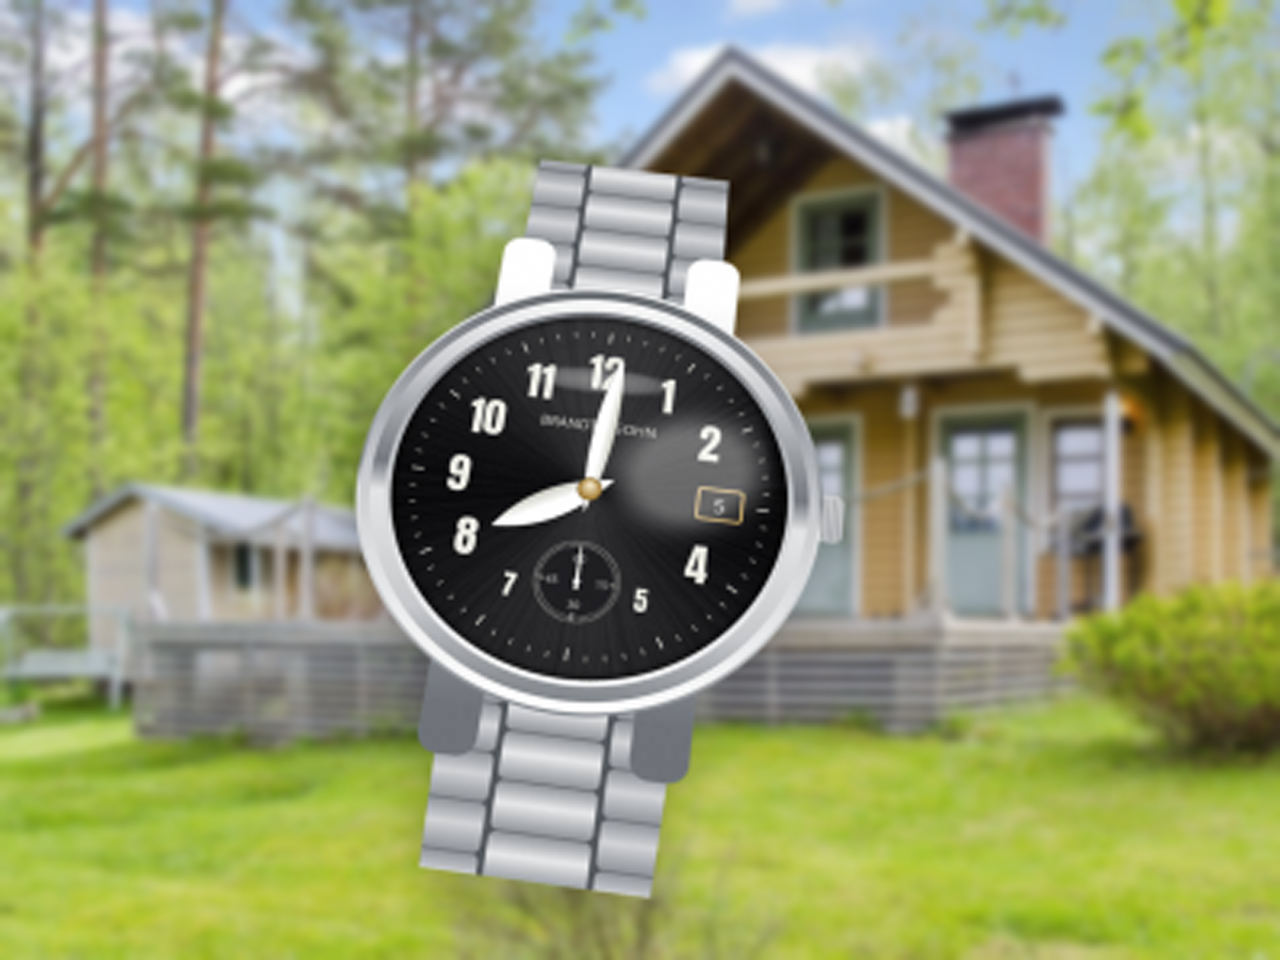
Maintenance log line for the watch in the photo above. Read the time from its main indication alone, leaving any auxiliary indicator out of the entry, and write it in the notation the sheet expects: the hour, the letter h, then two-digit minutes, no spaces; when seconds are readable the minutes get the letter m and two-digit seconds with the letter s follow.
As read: 8h01
